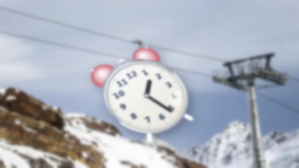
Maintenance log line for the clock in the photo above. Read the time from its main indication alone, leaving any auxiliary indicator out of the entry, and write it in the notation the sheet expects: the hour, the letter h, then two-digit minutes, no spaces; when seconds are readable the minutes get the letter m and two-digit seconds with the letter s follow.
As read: 1h26
